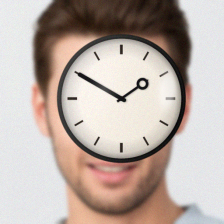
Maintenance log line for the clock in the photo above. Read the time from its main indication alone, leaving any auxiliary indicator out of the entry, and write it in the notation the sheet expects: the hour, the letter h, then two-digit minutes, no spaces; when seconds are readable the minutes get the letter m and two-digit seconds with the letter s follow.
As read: 1h50
